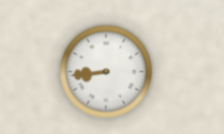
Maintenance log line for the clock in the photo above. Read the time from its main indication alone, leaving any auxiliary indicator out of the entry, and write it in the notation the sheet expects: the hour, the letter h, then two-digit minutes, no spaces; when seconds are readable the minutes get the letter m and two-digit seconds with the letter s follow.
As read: 8h44
